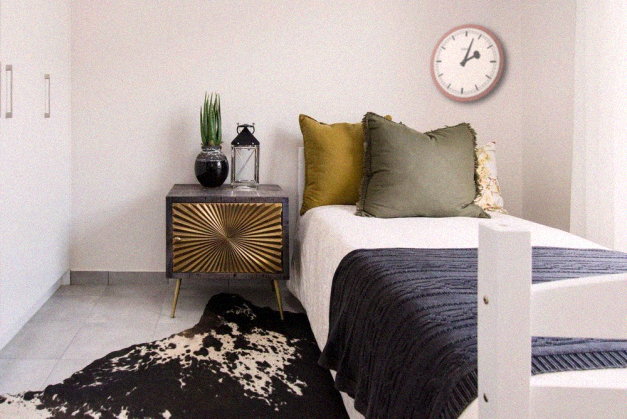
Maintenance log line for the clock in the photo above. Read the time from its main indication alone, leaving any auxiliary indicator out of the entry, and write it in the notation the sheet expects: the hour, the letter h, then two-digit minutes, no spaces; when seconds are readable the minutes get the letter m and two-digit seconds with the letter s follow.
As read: 2h03
